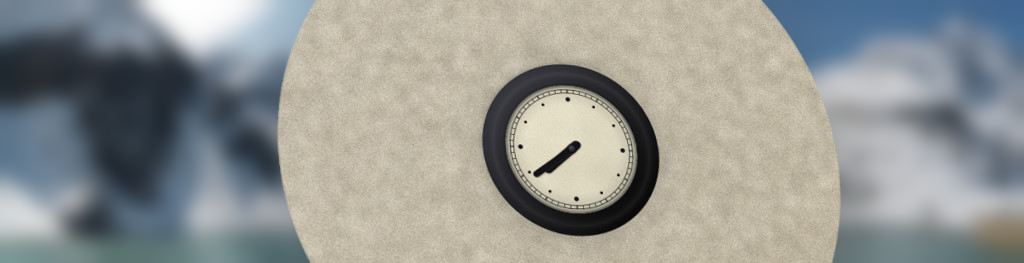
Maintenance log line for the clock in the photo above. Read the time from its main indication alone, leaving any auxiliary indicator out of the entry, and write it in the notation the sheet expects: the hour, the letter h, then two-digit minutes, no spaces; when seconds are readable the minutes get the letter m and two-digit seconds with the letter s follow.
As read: 7h39
